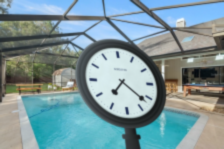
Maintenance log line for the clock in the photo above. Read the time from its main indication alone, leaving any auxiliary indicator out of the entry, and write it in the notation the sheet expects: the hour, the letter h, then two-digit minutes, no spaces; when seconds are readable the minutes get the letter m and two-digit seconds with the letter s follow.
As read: 7h22
